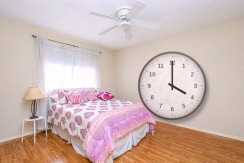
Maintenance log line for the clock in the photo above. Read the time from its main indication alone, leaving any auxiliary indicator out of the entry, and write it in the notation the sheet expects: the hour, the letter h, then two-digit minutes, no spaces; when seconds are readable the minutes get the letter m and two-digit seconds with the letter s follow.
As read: 4h00
